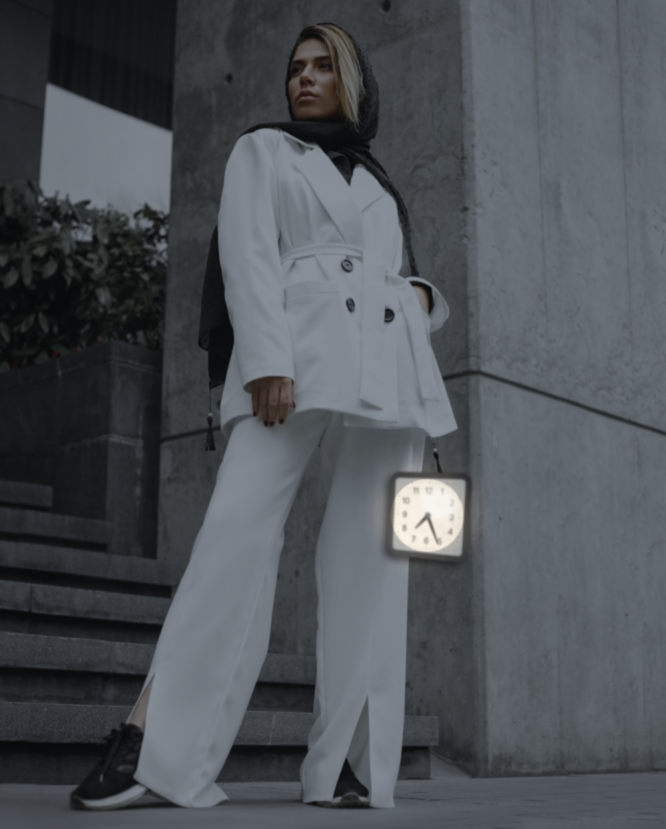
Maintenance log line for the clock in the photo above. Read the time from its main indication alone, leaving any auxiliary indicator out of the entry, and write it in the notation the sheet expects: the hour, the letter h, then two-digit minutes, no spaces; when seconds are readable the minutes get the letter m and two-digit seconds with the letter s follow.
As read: 7h26
